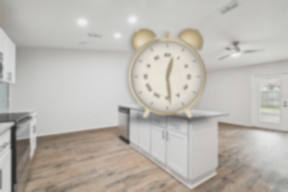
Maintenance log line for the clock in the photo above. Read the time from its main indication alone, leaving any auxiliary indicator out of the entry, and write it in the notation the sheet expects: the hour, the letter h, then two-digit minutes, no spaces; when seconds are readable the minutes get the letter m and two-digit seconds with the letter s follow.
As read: 12h29
